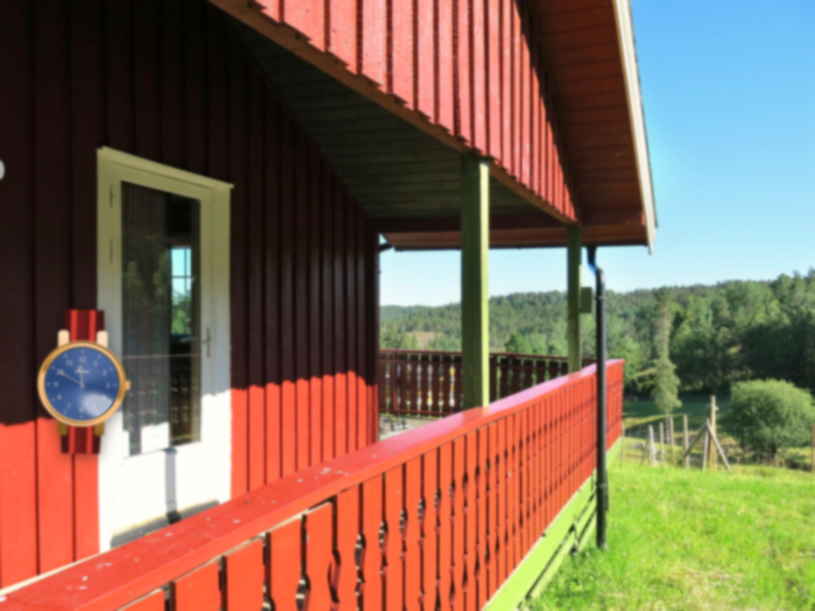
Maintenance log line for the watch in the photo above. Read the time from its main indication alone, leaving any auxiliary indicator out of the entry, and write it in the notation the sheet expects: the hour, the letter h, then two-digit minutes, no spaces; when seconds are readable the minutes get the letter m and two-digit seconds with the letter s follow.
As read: 11h50
